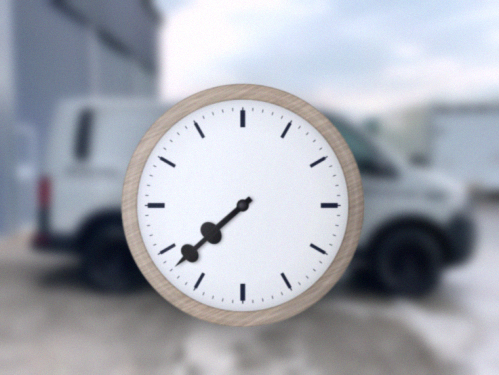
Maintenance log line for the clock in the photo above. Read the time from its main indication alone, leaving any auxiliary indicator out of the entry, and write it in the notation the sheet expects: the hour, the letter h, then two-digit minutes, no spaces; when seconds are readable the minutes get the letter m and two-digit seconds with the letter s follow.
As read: 7h38
